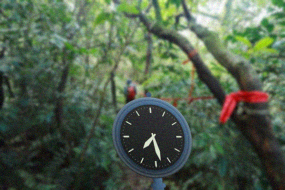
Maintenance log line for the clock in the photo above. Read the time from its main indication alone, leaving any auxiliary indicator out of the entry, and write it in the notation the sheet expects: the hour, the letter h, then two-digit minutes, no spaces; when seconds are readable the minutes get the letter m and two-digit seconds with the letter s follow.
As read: 7h28
